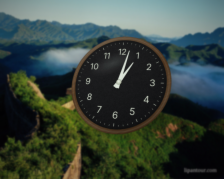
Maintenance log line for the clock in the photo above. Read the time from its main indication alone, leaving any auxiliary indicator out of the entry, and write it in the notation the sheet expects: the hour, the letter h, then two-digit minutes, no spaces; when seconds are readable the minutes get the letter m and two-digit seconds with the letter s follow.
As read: 1h02
